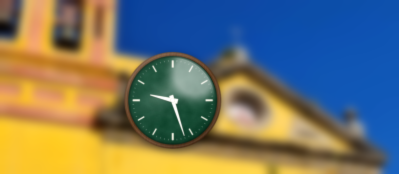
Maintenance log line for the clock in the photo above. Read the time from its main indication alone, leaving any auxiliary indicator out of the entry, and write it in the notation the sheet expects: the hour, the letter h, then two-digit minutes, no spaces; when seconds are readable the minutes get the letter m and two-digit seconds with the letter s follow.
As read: 9h27
